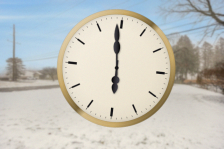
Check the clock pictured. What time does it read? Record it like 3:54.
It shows 5:59
